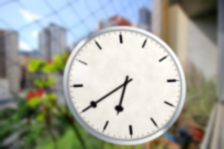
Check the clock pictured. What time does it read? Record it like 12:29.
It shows 6:40
